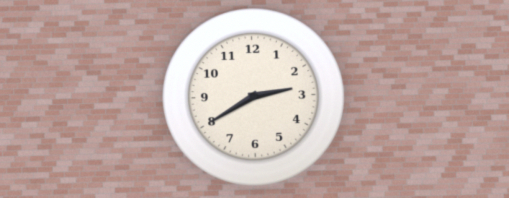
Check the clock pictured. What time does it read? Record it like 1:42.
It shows 2:40
